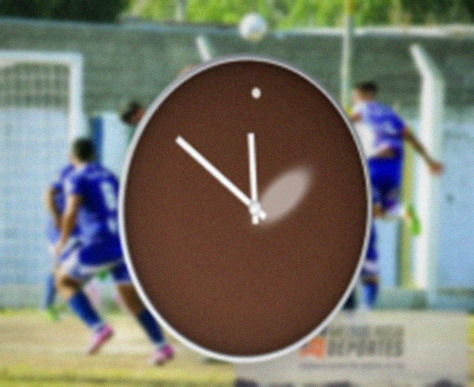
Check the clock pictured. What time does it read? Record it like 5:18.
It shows 11:51
